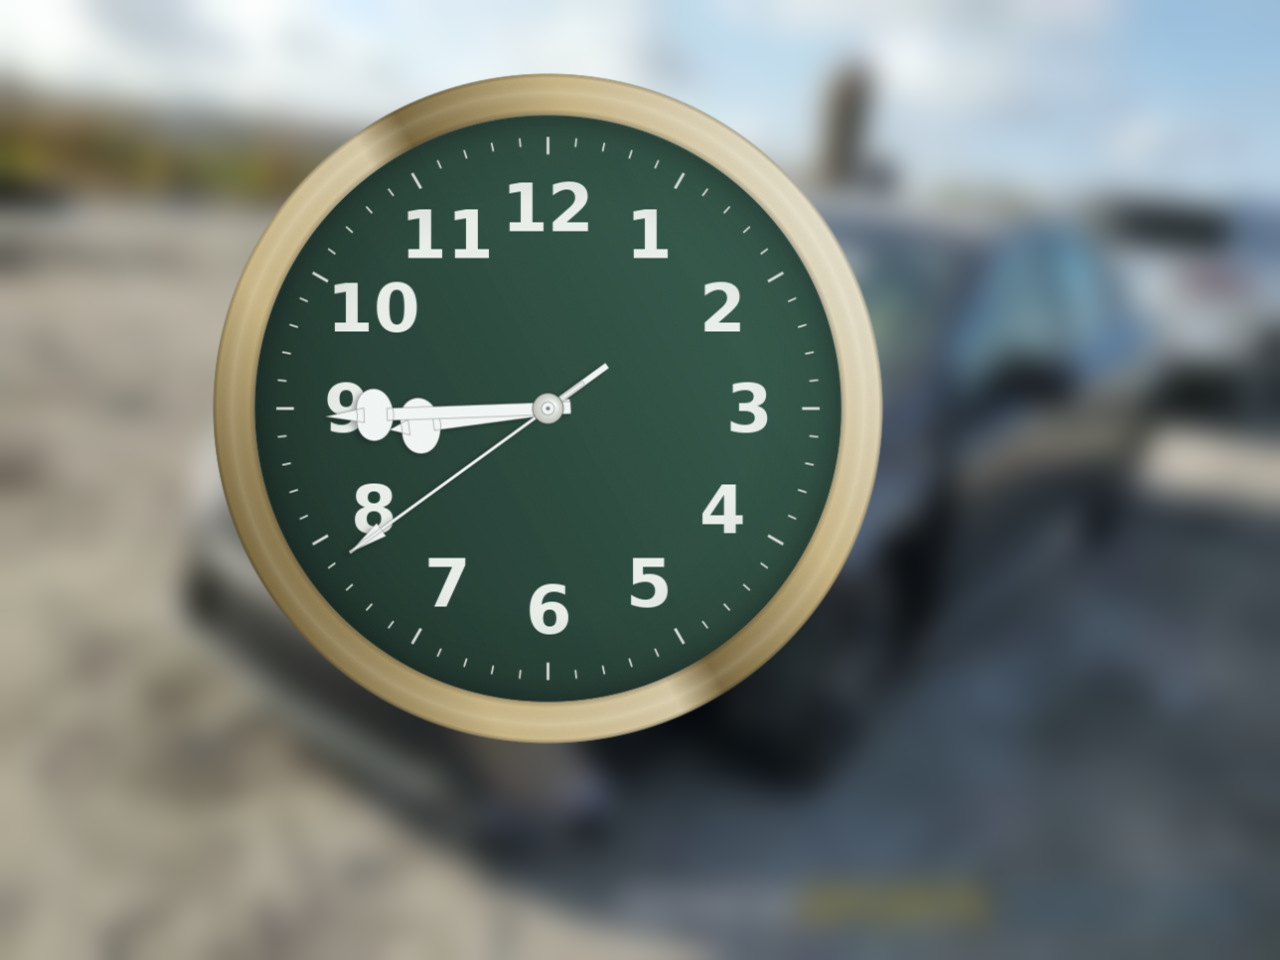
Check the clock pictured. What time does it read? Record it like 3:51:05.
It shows 8:44:39
